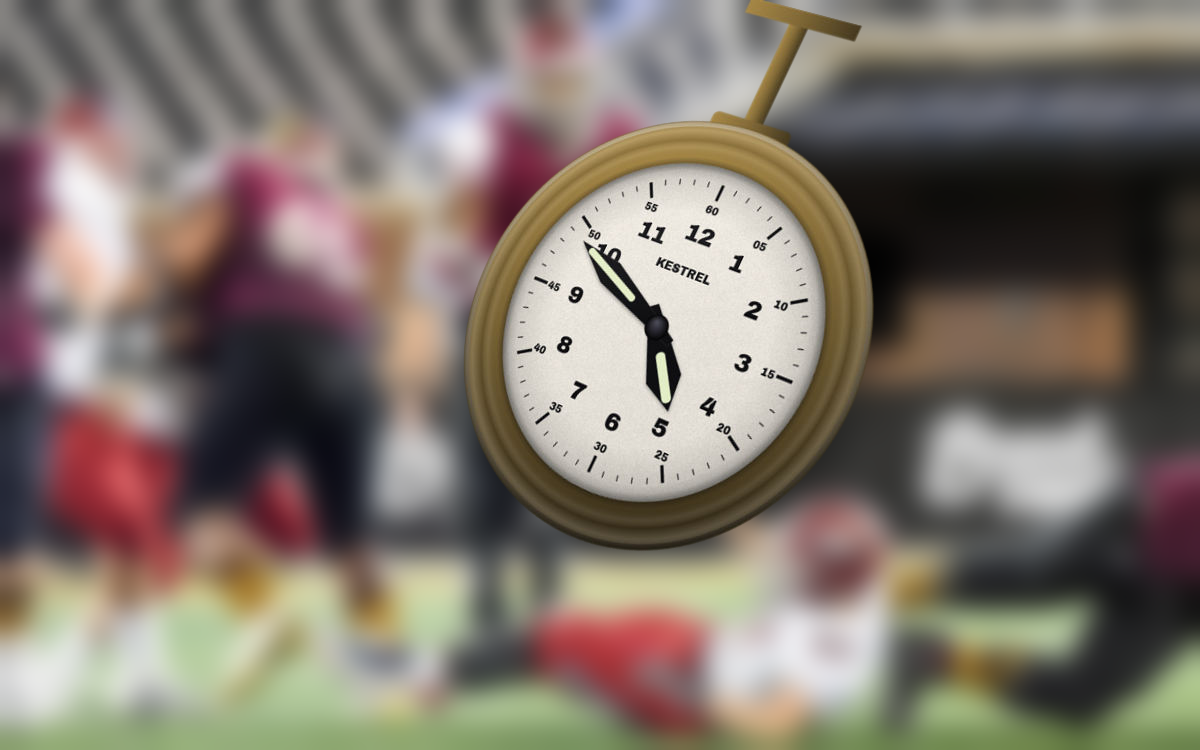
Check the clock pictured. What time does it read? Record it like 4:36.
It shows 4:49
